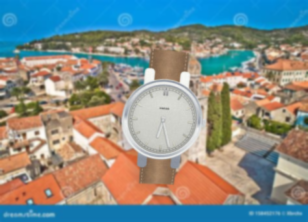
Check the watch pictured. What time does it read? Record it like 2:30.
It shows 6:27
